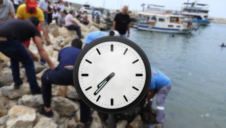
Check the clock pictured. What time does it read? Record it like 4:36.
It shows 7:37
